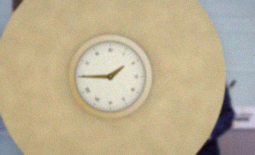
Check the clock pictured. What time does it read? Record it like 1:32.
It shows 1:45
